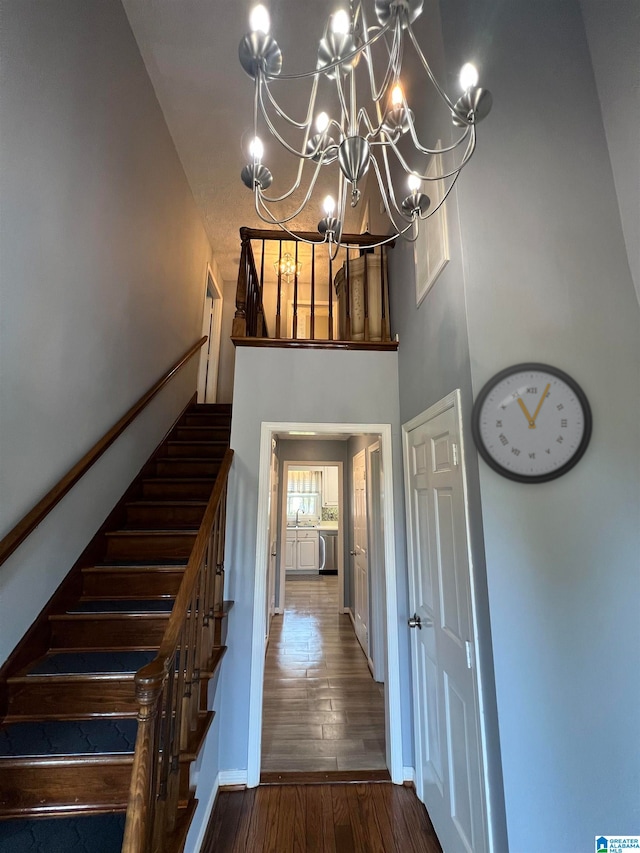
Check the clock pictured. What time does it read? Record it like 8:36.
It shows 11:04
